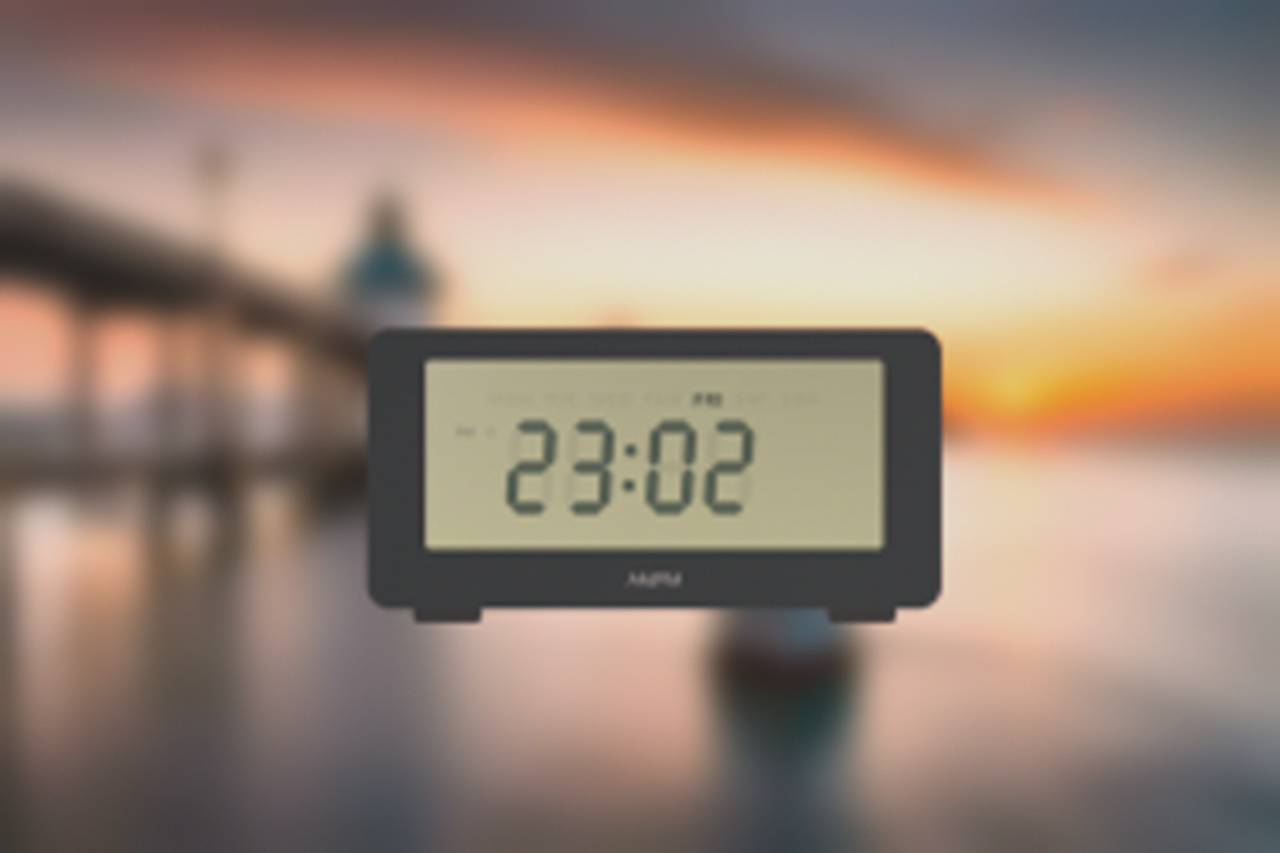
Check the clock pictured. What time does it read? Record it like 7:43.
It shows 23:02
